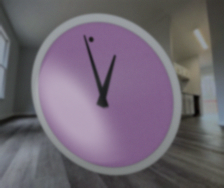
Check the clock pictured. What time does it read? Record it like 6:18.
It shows 12:59
